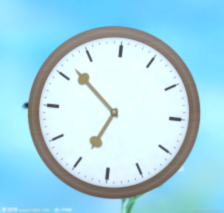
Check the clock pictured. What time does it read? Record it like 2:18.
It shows 6:52
